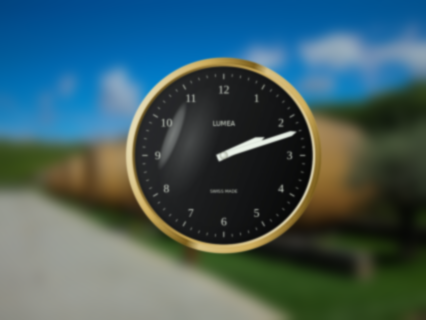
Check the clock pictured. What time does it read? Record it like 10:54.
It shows 2:12
